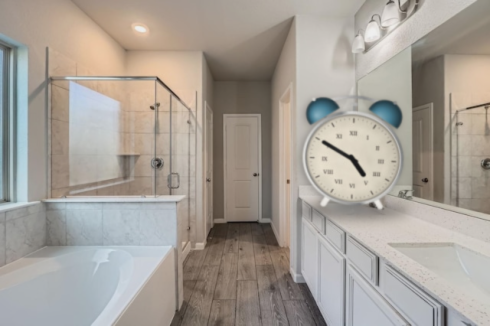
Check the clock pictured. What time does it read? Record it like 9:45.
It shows 4:50
